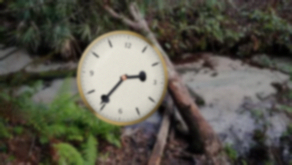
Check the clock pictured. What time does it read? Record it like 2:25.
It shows 2:36
